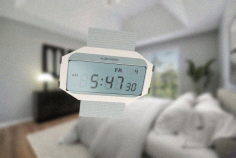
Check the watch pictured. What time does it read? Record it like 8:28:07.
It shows 5:47:30
